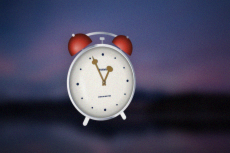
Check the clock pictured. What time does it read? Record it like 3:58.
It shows 12:56
